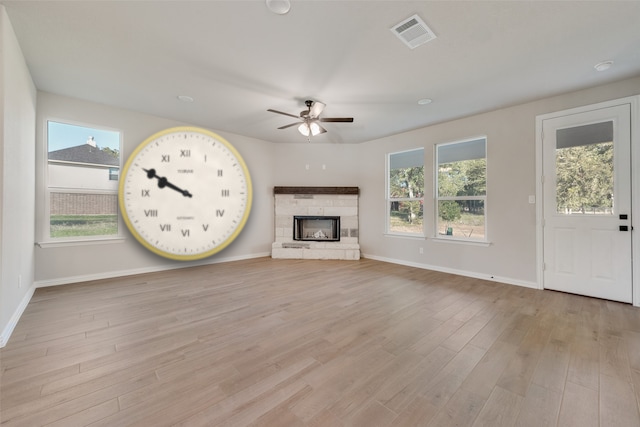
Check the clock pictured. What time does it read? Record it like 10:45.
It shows 9:50
